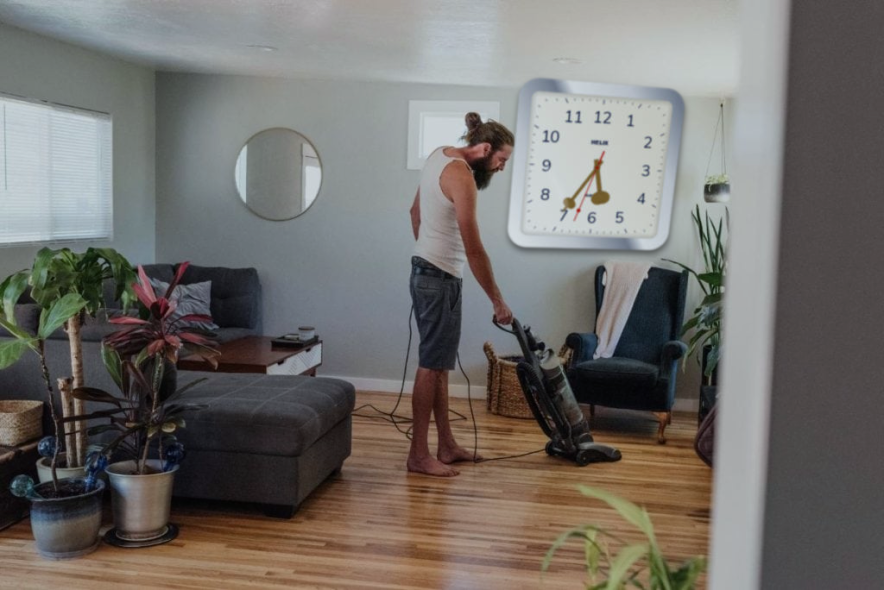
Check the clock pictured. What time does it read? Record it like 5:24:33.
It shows 5:35:33
